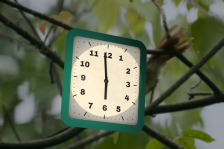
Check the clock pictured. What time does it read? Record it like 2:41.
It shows 5:59
